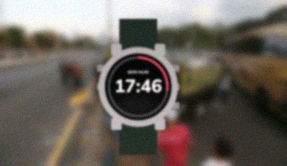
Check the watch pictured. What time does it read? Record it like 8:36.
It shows 17:46
